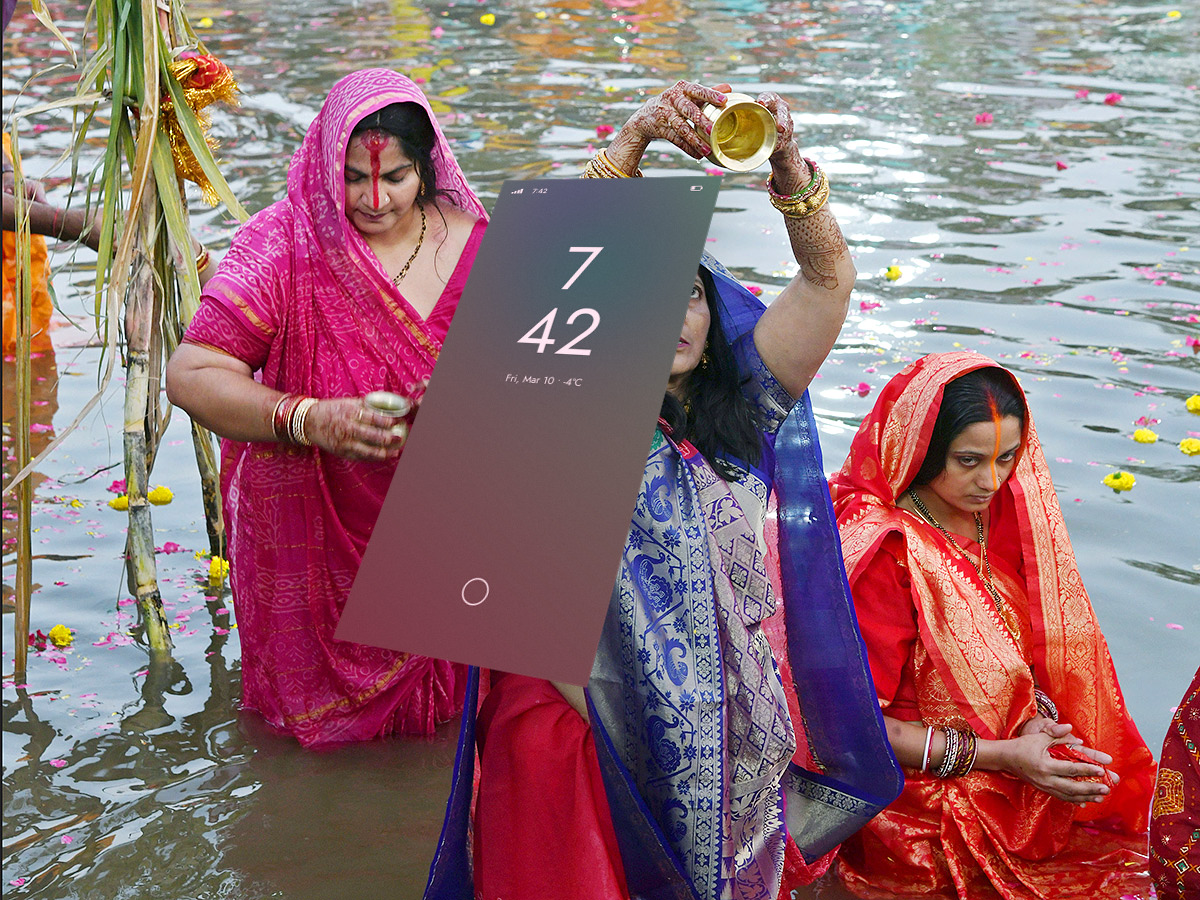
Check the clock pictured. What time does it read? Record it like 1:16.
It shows 7:42
